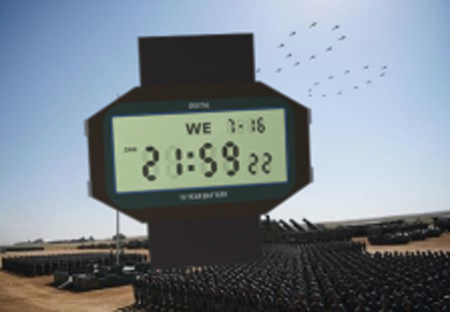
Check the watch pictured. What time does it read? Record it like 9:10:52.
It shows 21:59:22
